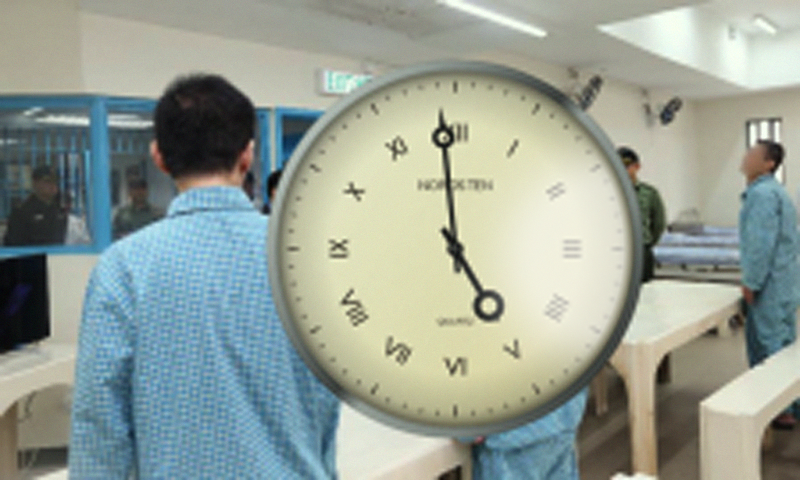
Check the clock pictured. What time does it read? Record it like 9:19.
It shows 4:59
